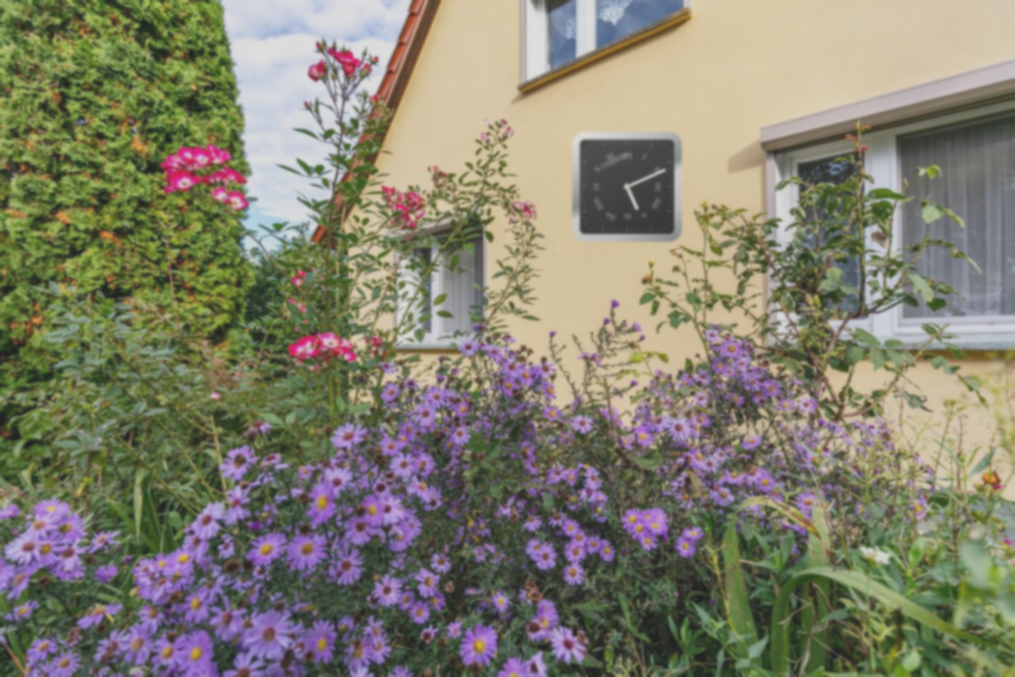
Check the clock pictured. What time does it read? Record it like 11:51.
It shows 5:11
